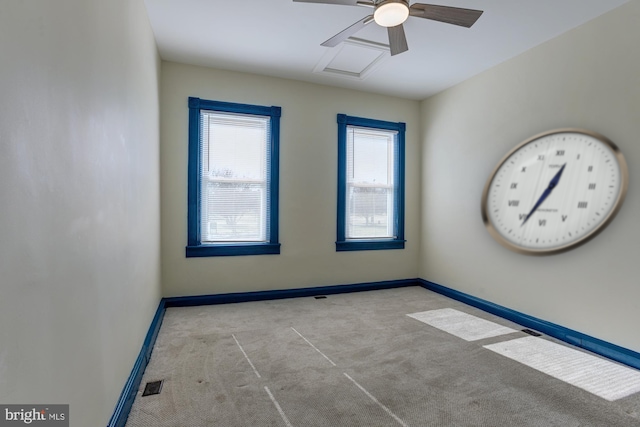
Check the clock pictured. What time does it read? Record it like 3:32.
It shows 12:34
